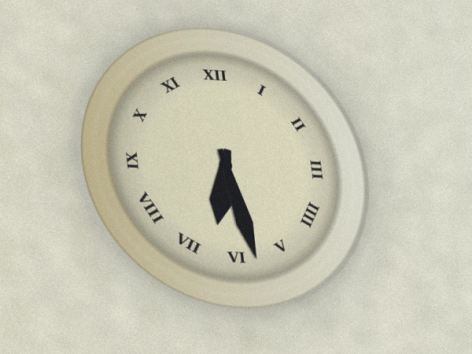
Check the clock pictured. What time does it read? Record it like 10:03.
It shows 6:28
